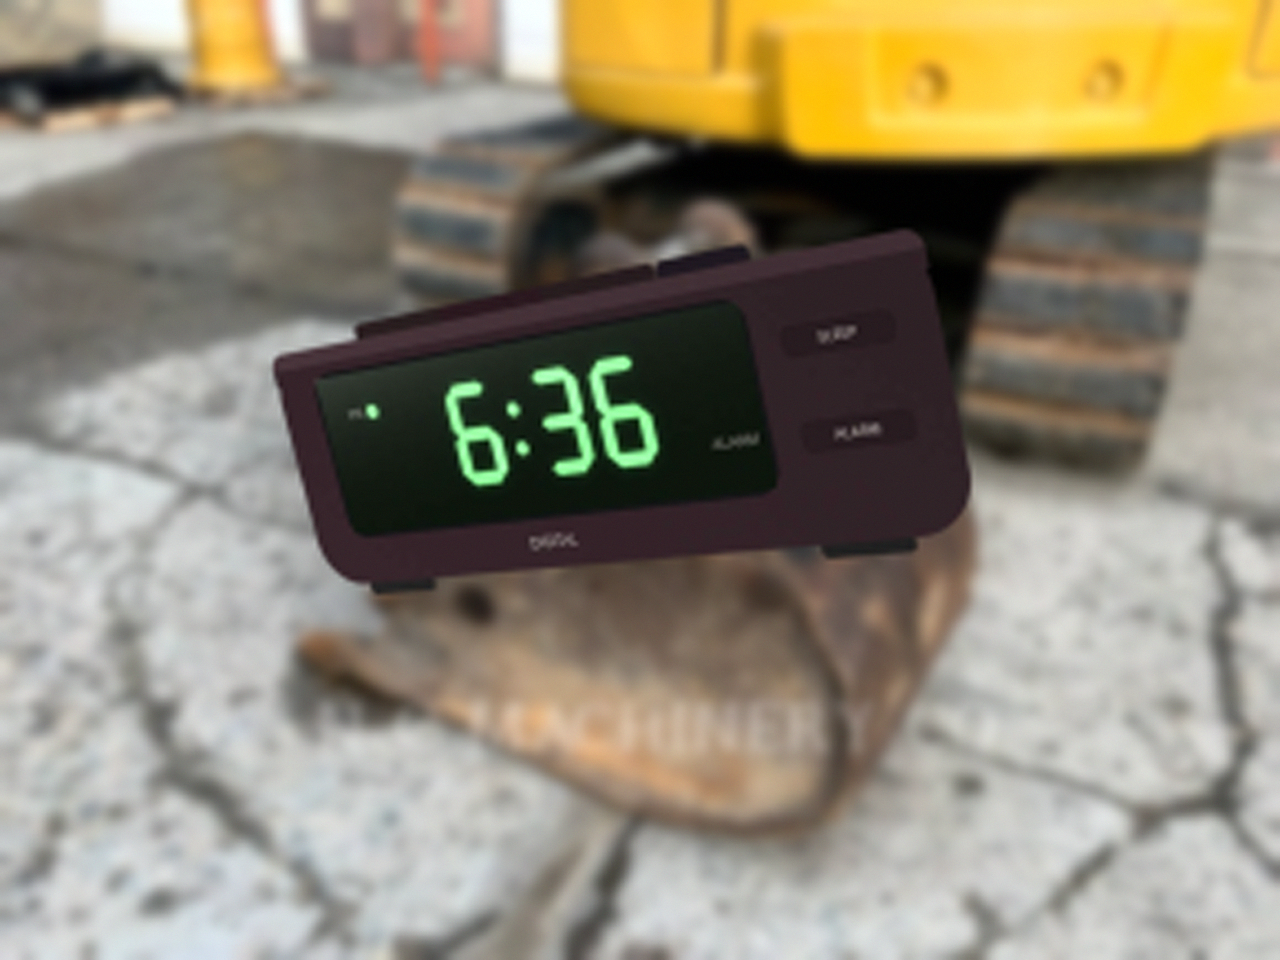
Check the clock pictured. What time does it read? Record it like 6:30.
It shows 6:36
